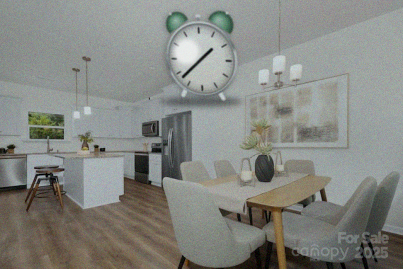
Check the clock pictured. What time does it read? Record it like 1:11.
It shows 1:38
